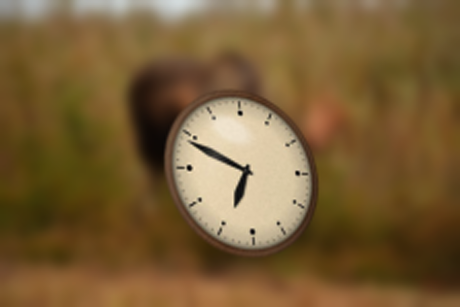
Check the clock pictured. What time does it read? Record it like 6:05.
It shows 6:49
